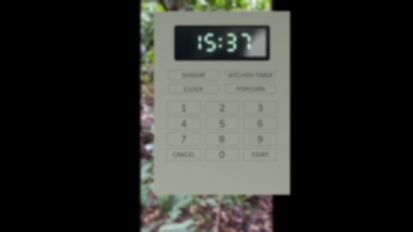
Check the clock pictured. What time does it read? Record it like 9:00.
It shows 15:37
